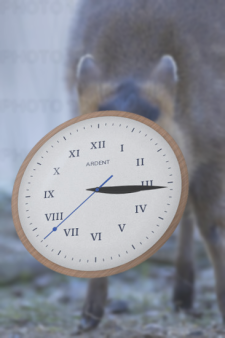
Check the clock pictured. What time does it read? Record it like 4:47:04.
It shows 3:15:38
